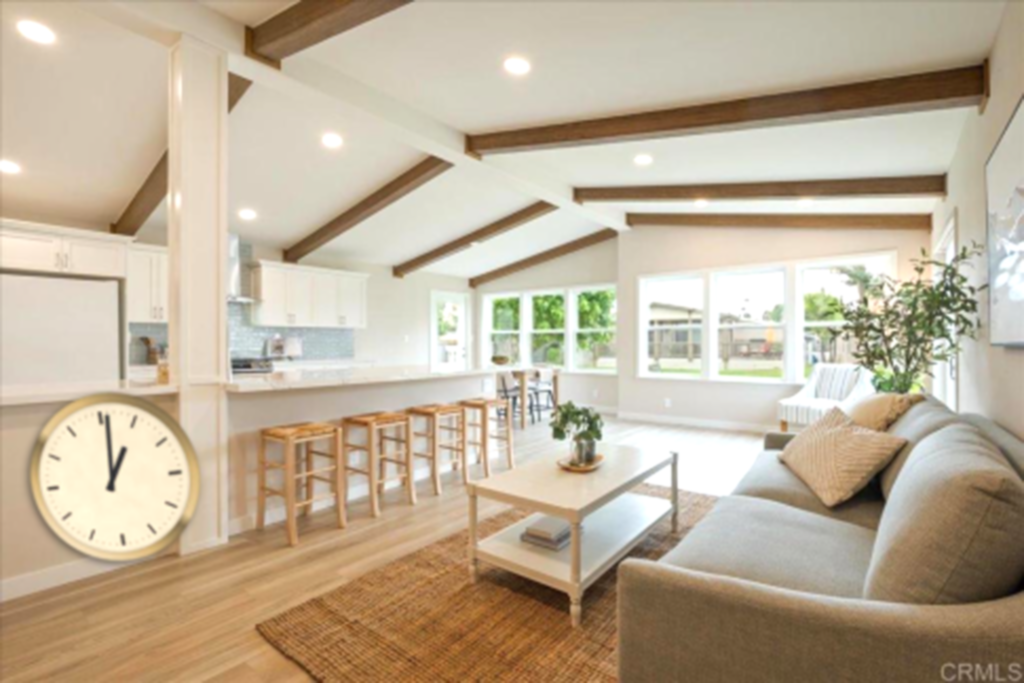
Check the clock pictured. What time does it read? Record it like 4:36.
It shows 1:01
